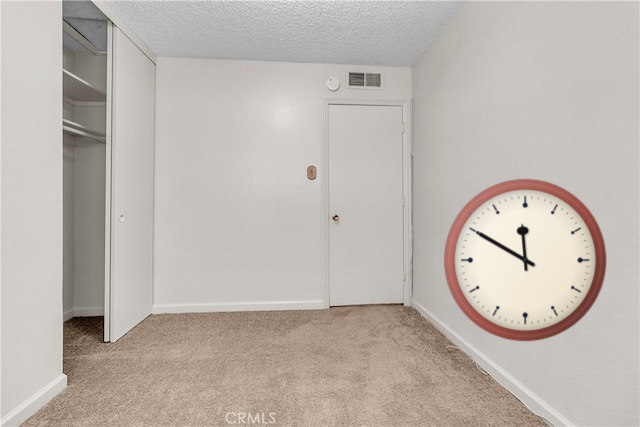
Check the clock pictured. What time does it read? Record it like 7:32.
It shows 11:50
